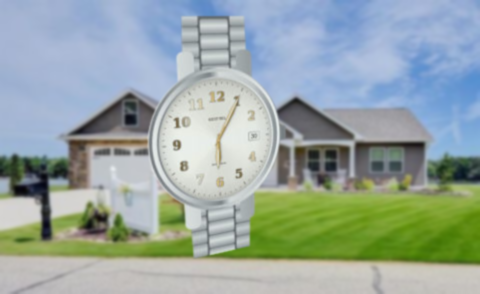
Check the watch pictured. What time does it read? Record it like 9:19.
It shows 6:05
